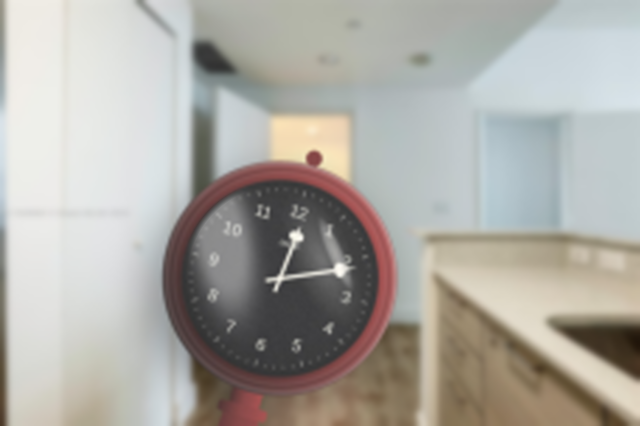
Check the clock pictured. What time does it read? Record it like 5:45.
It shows 12:11
